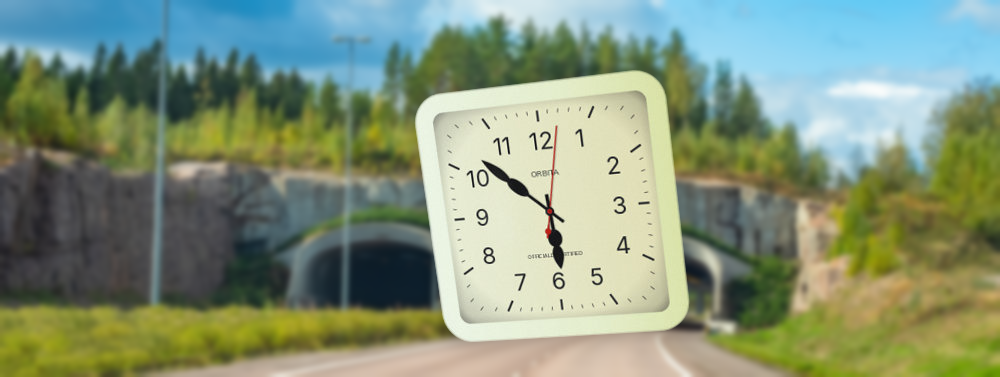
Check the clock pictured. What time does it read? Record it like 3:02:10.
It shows 5:52:02
